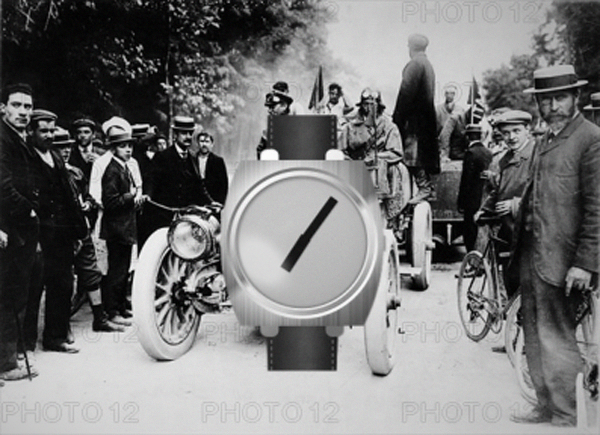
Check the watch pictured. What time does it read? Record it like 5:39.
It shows 7:06
